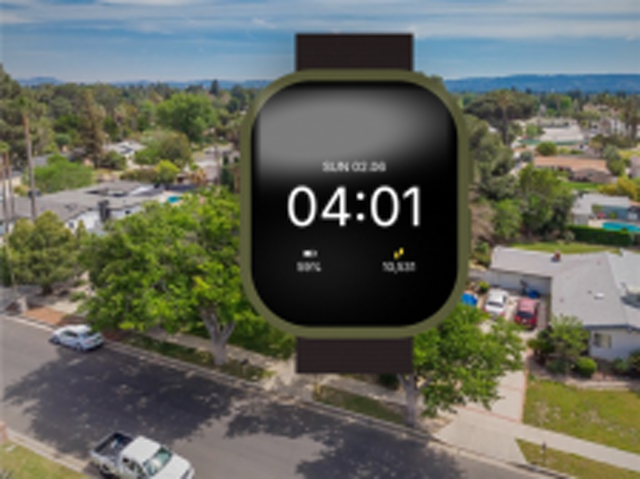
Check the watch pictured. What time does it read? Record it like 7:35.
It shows 4:01
